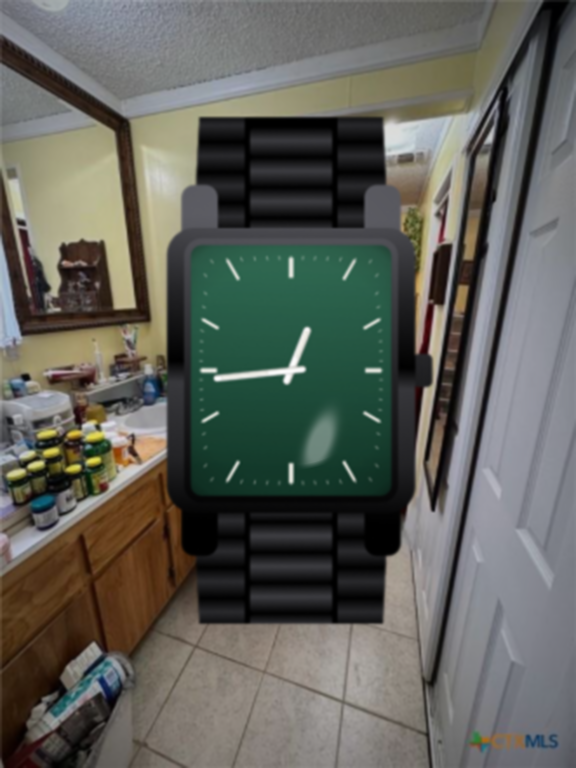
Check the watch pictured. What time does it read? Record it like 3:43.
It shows 12:44
